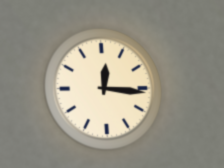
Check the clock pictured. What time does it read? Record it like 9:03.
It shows 12:16
